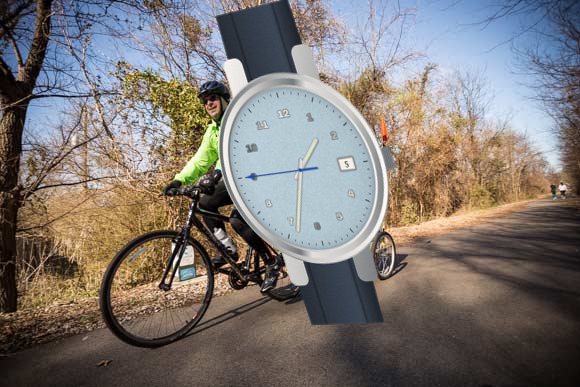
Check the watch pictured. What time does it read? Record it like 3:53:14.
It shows 1:33:45
